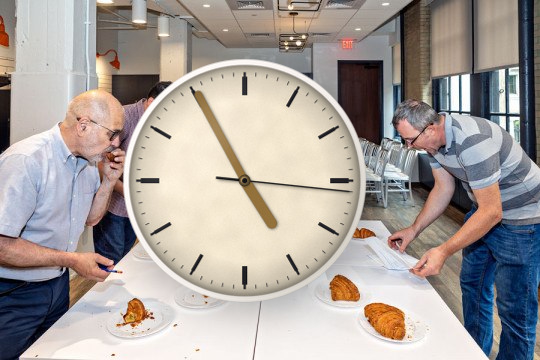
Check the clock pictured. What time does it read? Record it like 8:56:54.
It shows 4:55:16
